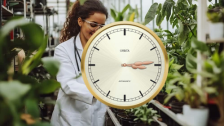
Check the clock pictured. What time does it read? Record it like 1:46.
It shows 3:14
